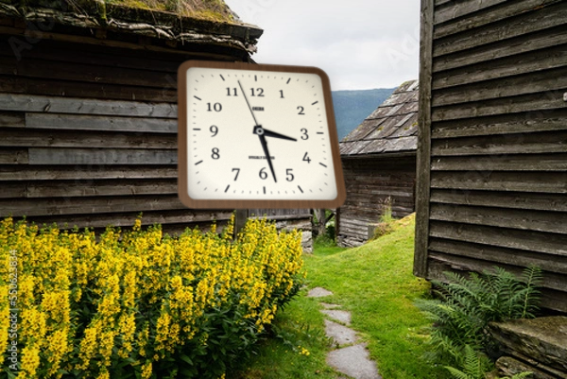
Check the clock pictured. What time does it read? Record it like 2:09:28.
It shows 3:27:57
